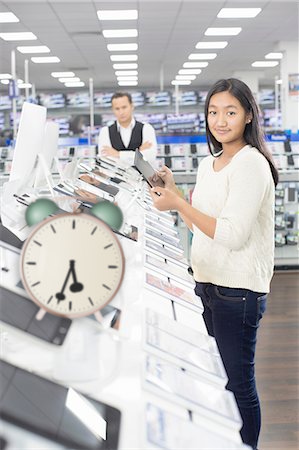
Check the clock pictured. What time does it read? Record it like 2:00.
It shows 5:33
